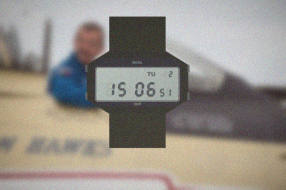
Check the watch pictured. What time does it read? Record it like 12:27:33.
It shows 15:06:51
